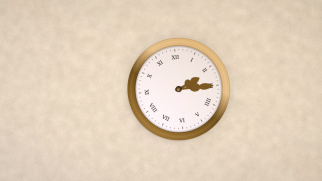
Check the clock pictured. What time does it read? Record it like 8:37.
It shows 2:15
